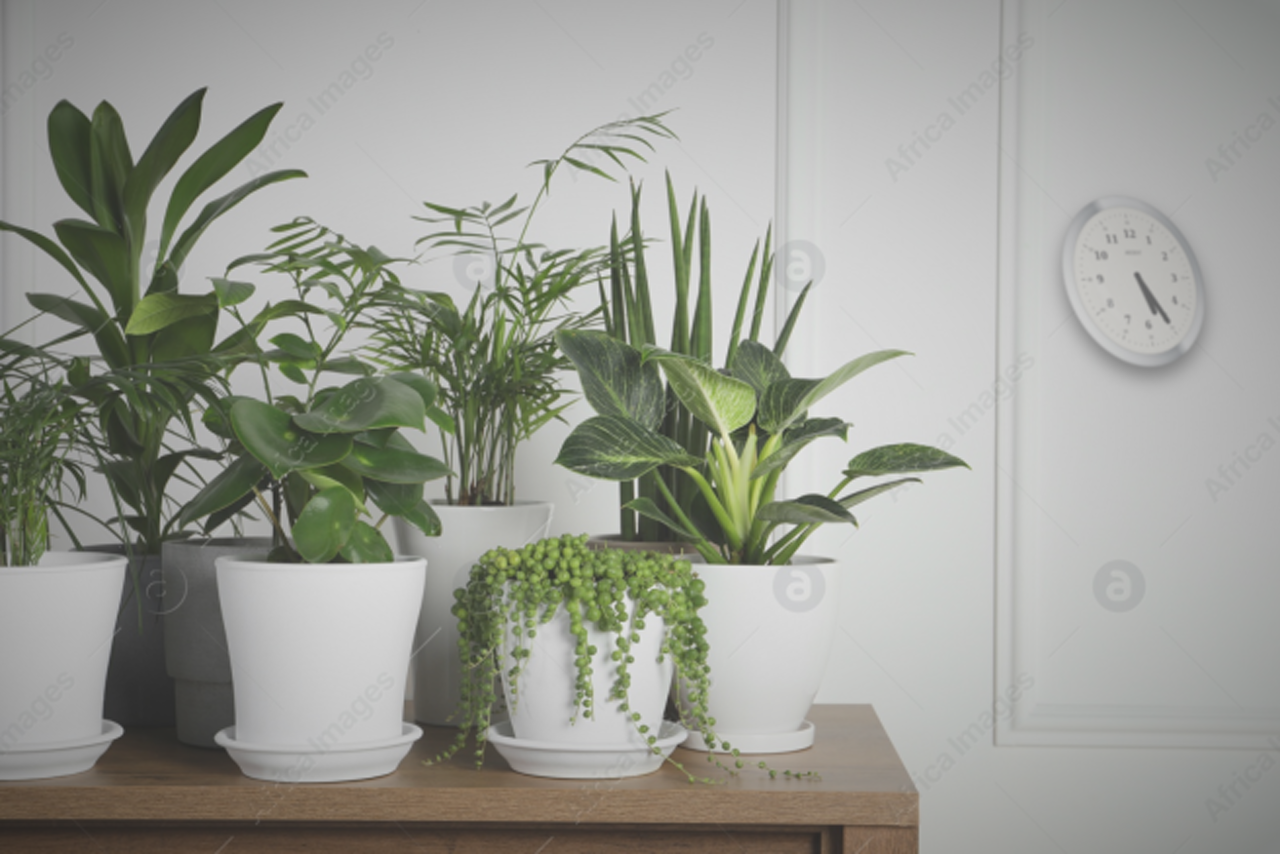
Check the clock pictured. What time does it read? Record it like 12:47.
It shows 5:25
